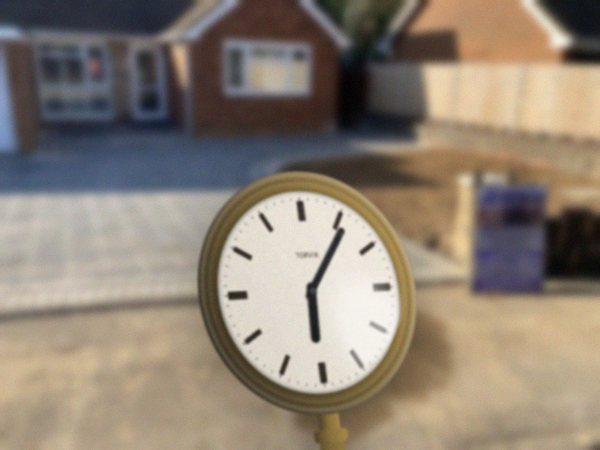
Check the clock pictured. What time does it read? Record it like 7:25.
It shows 6:06
